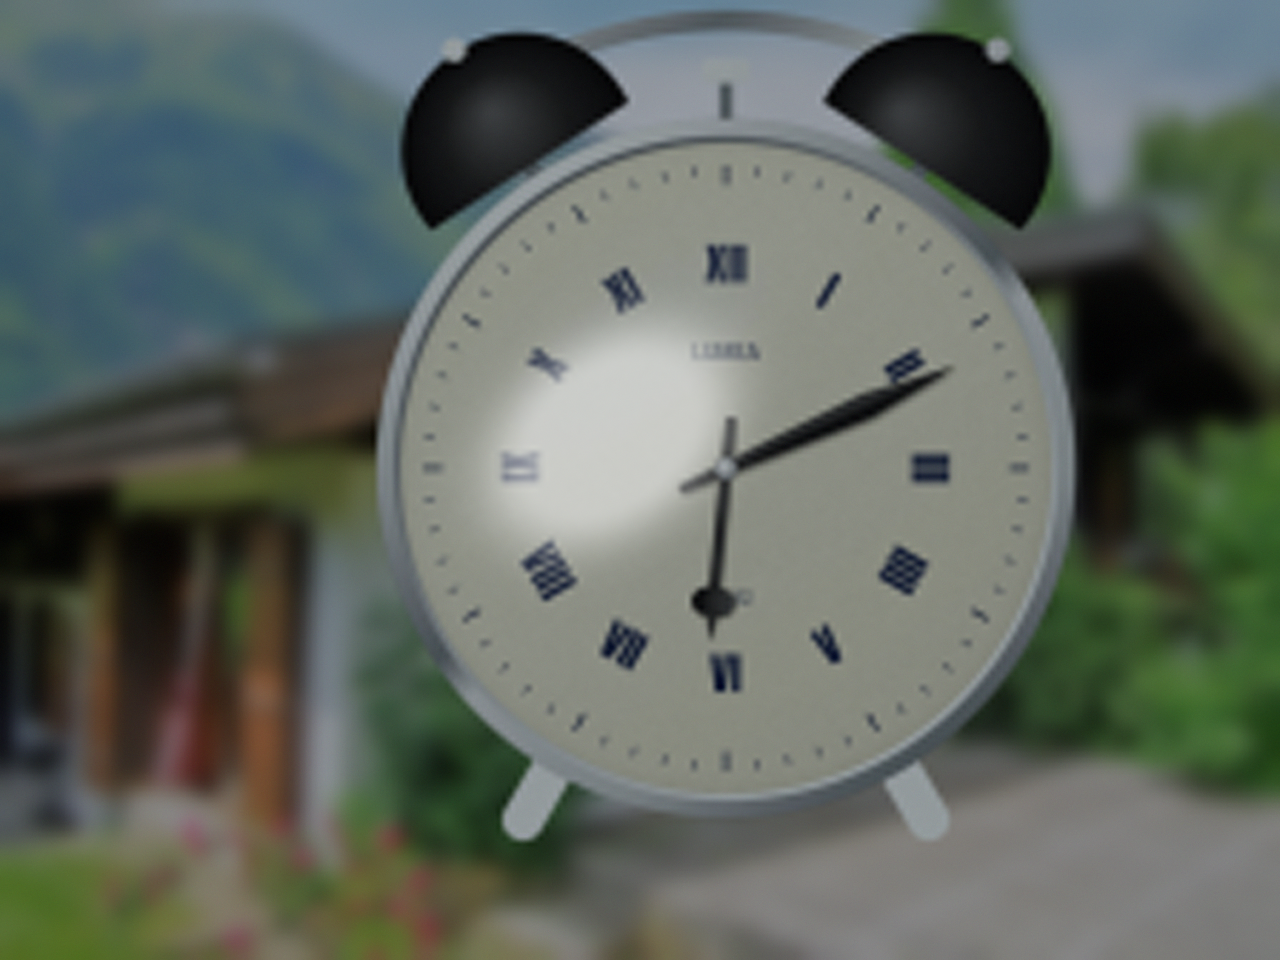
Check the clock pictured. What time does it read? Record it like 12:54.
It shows 6:11
